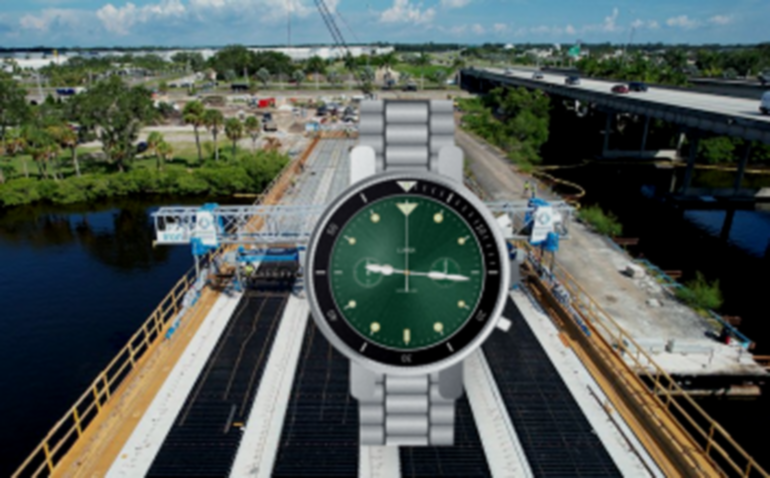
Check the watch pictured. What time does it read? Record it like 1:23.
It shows 9:16
